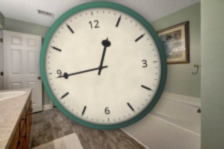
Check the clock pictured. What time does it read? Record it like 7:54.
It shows 12:44
